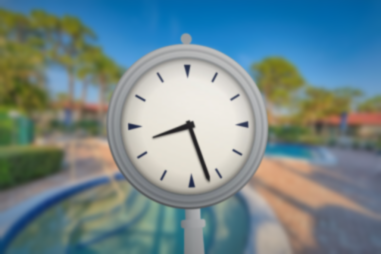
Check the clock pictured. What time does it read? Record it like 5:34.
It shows 8:27
